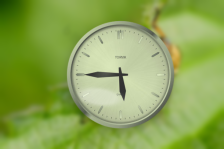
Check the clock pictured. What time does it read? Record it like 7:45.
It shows 5:45
